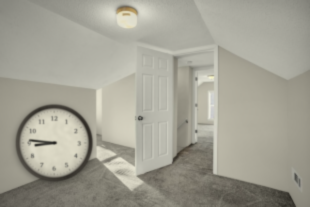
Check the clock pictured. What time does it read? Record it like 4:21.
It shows 8:46
